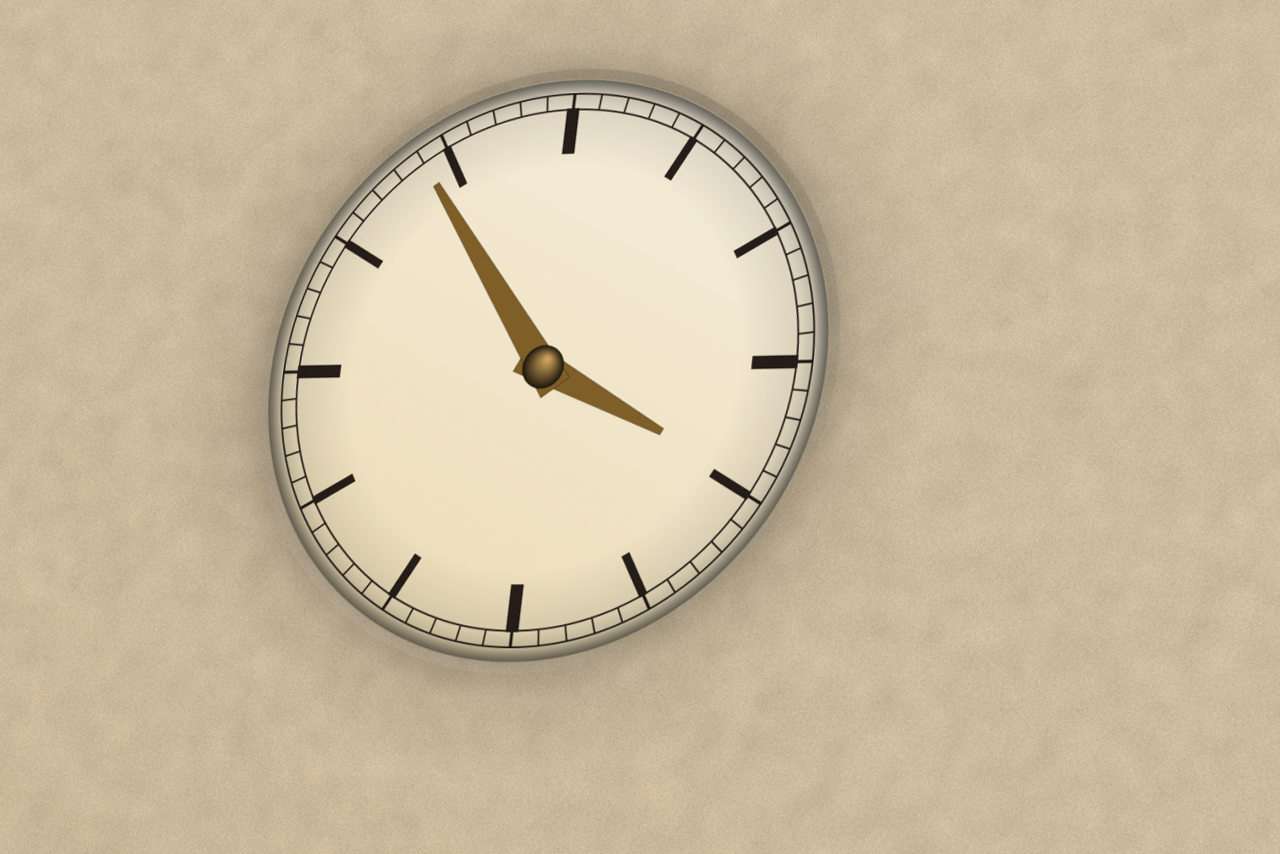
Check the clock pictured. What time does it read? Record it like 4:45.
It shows 3:54
